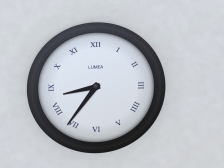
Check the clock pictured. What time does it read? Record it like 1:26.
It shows 8:36
